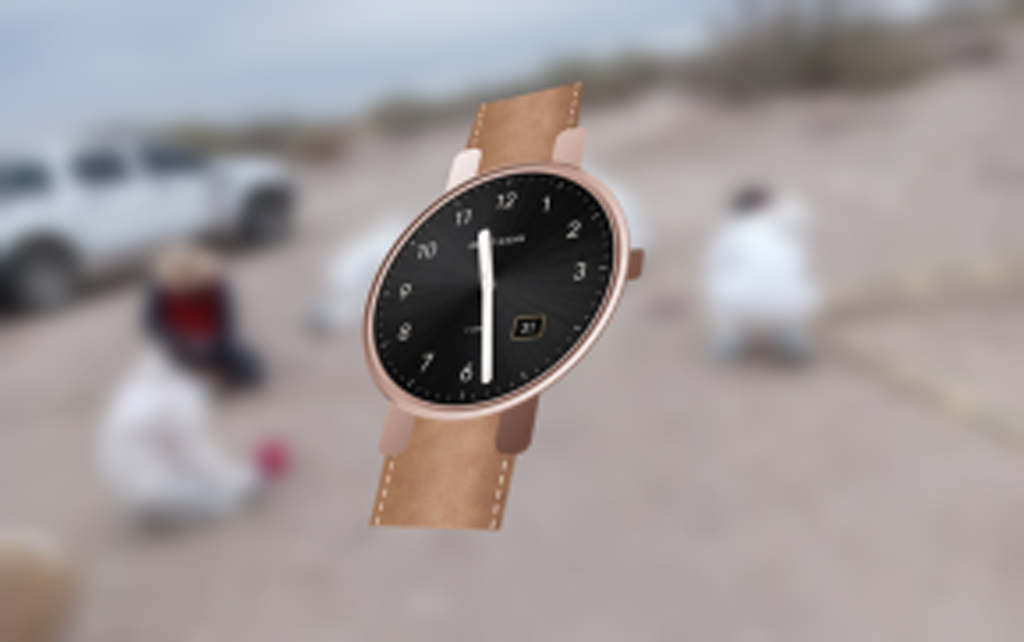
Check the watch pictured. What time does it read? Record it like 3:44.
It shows 11:28
